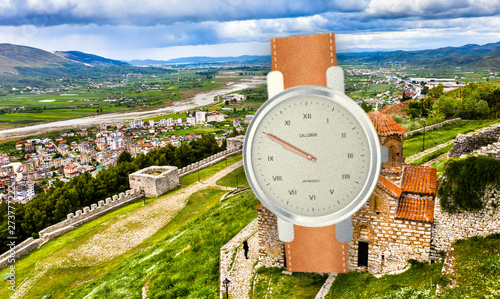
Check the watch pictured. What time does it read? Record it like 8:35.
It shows 9:50
